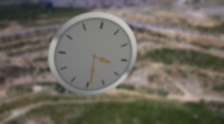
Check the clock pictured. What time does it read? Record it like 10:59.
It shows 3:29
